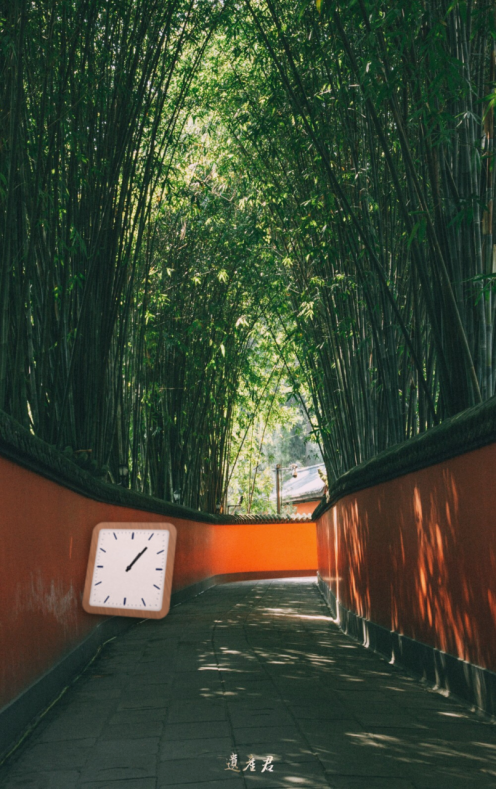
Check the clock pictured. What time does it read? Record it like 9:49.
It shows 1:06
